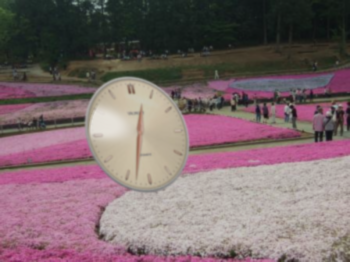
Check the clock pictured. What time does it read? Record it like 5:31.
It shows 12:33
